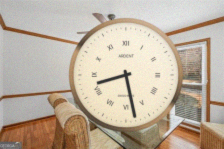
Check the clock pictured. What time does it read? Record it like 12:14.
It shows 8:28
